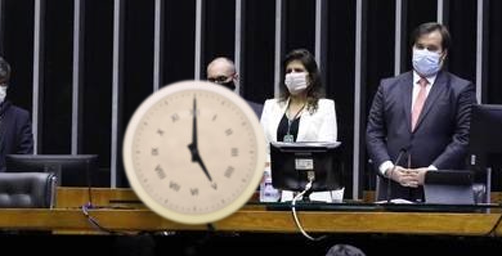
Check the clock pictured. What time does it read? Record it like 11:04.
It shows 5:00
